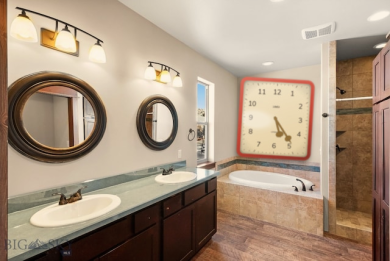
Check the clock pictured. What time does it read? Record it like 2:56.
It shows 5:24
